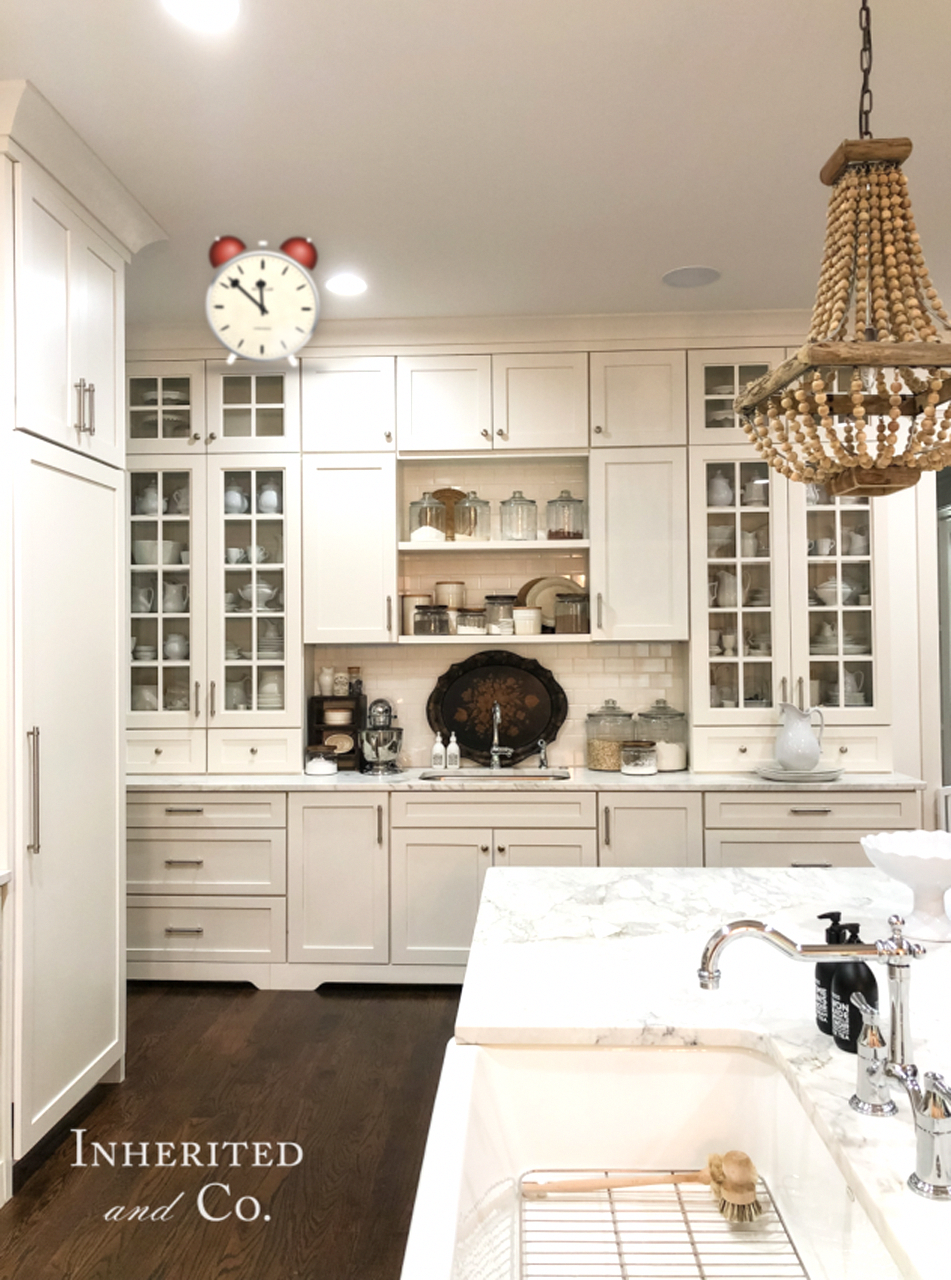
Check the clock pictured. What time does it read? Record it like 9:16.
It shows 11:52
